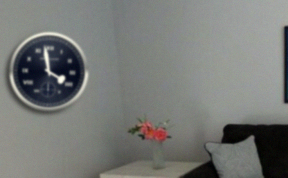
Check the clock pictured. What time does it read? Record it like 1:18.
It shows 3:58
